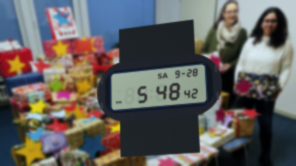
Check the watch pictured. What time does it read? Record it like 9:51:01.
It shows 5:48:42
